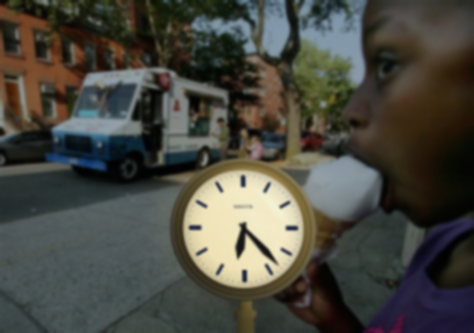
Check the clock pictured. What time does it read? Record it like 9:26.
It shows 6:23
